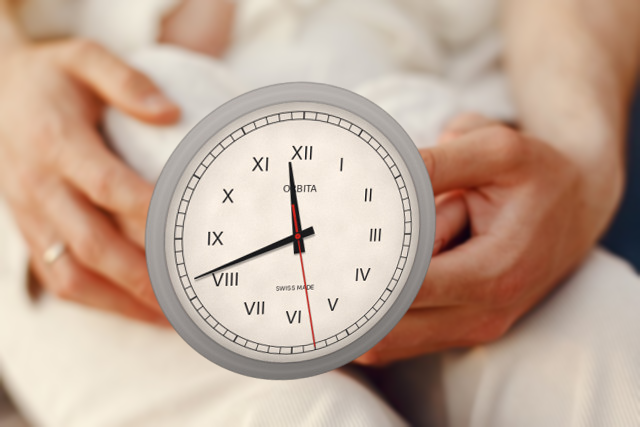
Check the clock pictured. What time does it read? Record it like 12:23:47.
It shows 11:41:28
